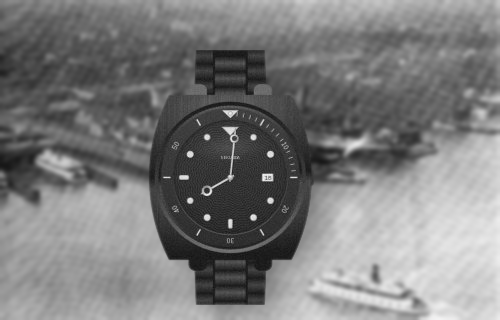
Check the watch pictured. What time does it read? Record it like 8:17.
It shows 8:01
